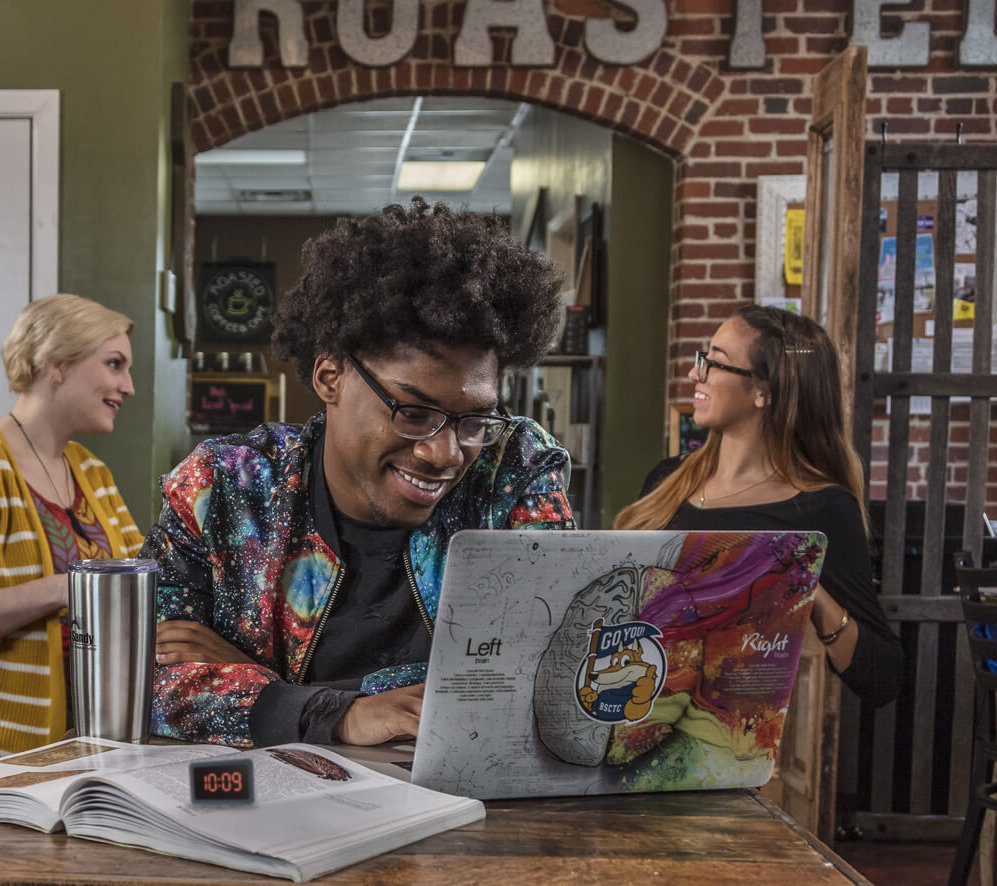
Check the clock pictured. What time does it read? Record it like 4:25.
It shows 10:09
